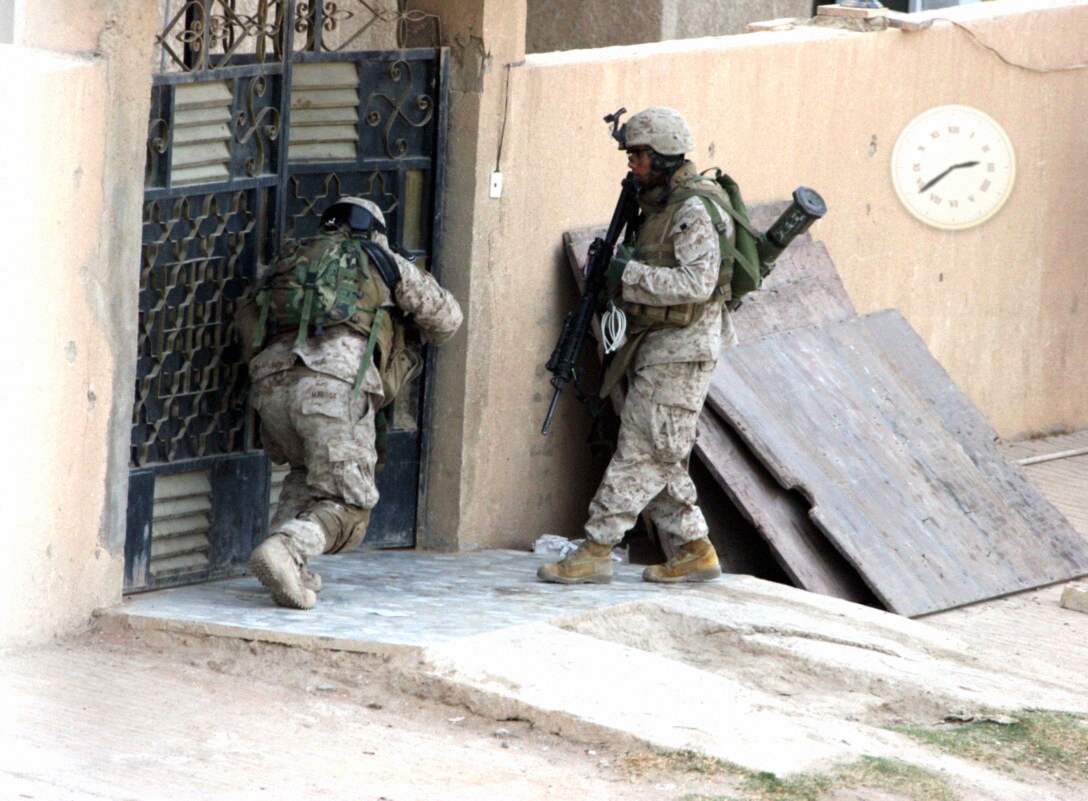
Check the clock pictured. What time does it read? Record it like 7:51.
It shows 2:39
